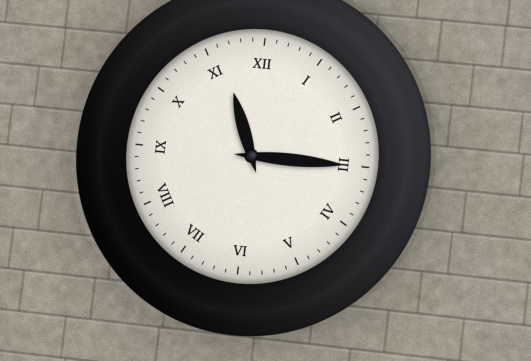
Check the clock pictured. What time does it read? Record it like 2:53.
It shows 11:15
